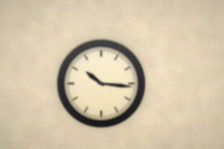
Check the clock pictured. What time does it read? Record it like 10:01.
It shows 10:16
